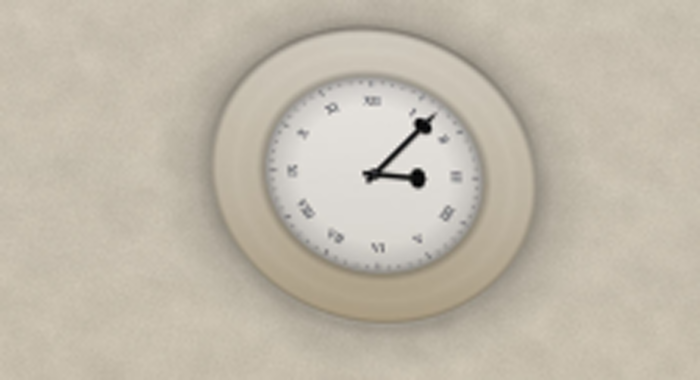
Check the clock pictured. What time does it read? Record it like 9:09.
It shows 3:07
